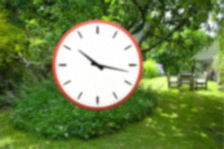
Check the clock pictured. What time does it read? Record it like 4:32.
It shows 10:17
